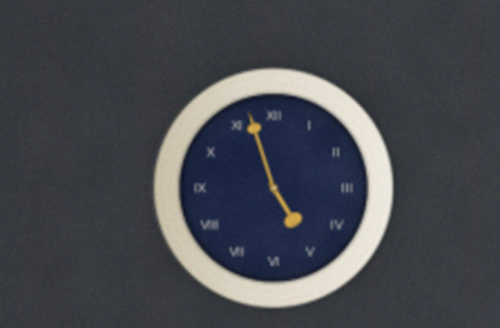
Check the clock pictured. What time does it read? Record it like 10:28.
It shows 4:57
